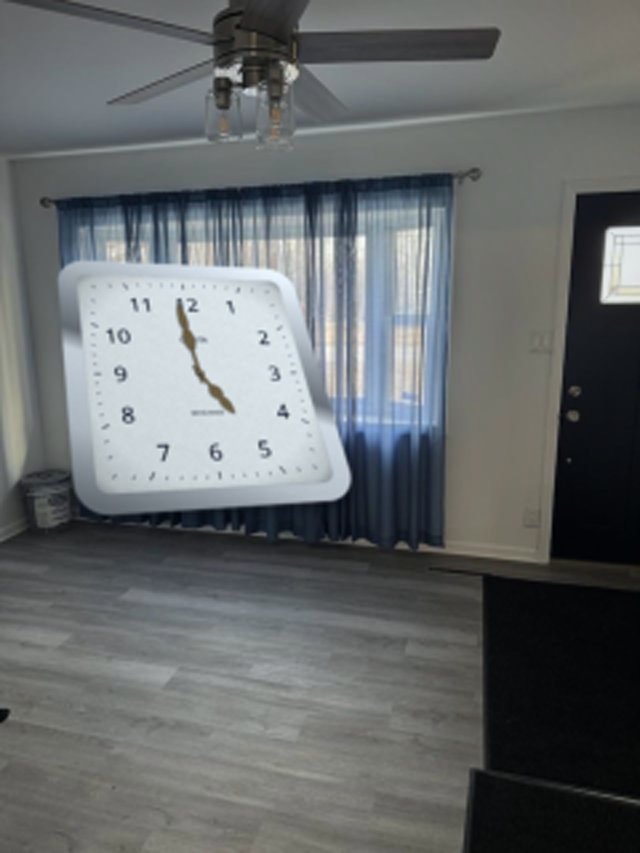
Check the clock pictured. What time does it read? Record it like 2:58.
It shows 4:59
